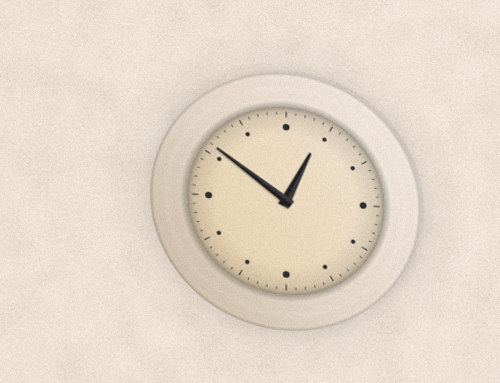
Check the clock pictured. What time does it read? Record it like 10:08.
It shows 12:51
